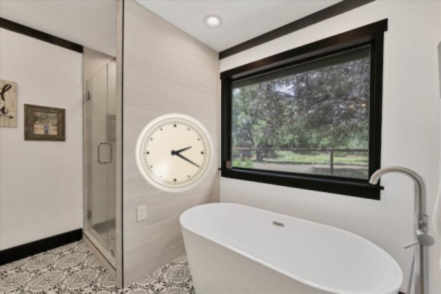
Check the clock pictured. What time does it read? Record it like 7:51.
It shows 2:20
